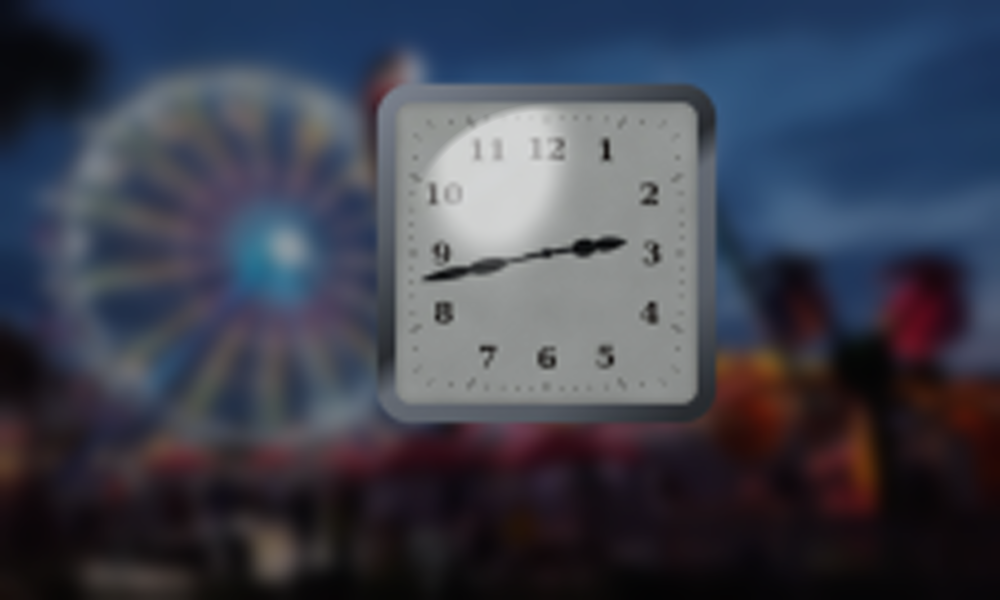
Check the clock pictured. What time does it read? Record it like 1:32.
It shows 2:43
